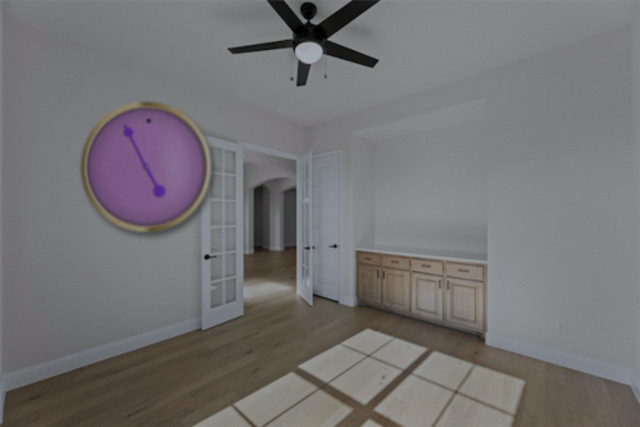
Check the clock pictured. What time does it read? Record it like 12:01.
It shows 4:55
